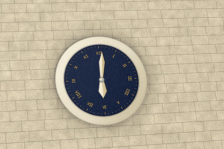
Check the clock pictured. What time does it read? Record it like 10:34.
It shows 6:01
